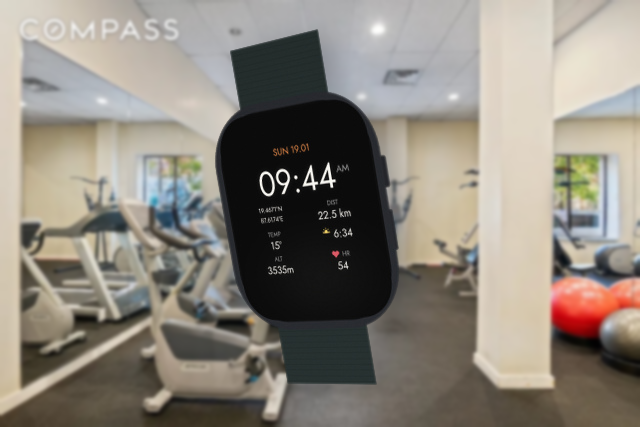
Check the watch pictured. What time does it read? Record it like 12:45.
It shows 9:44
